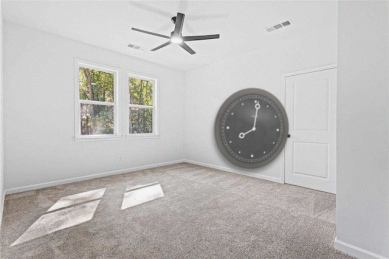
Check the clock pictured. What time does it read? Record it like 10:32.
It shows 8:01
